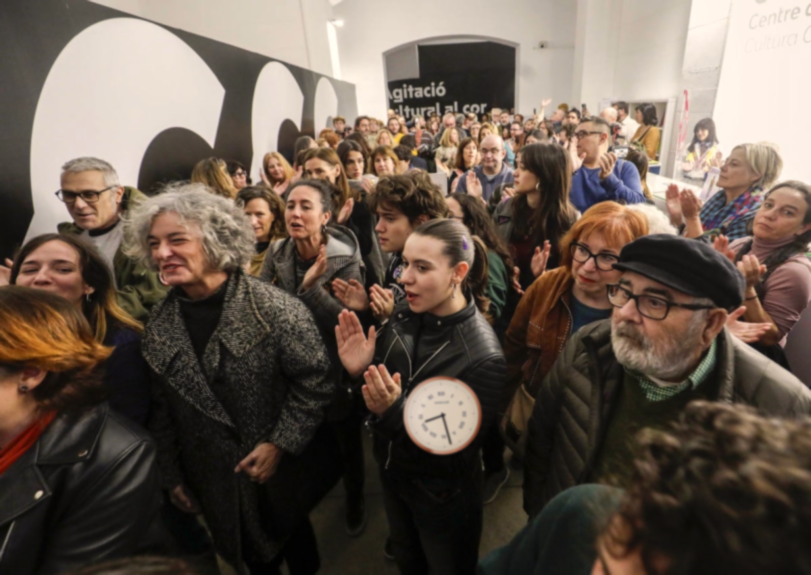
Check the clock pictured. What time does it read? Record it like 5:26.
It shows 8:28
